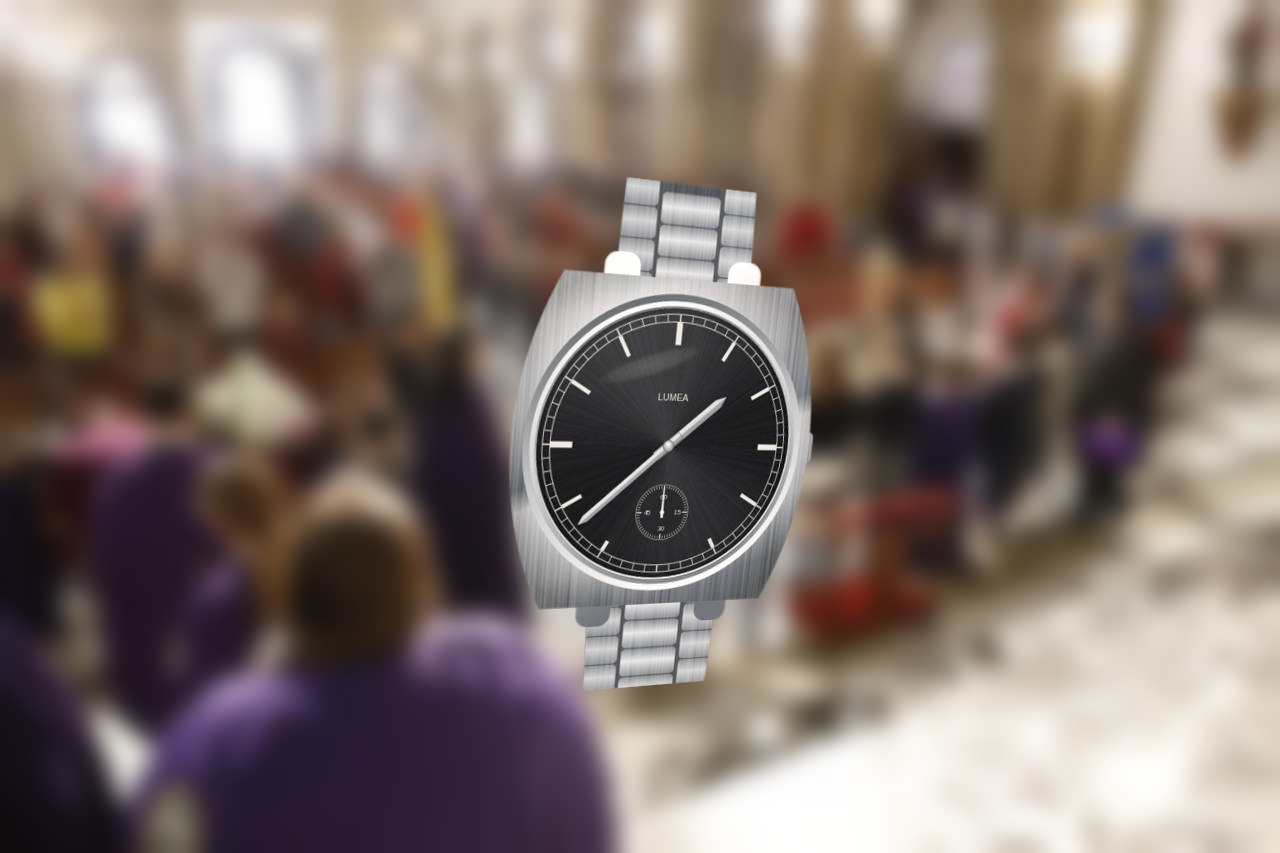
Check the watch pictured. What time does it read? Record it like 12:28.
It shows 1:38
